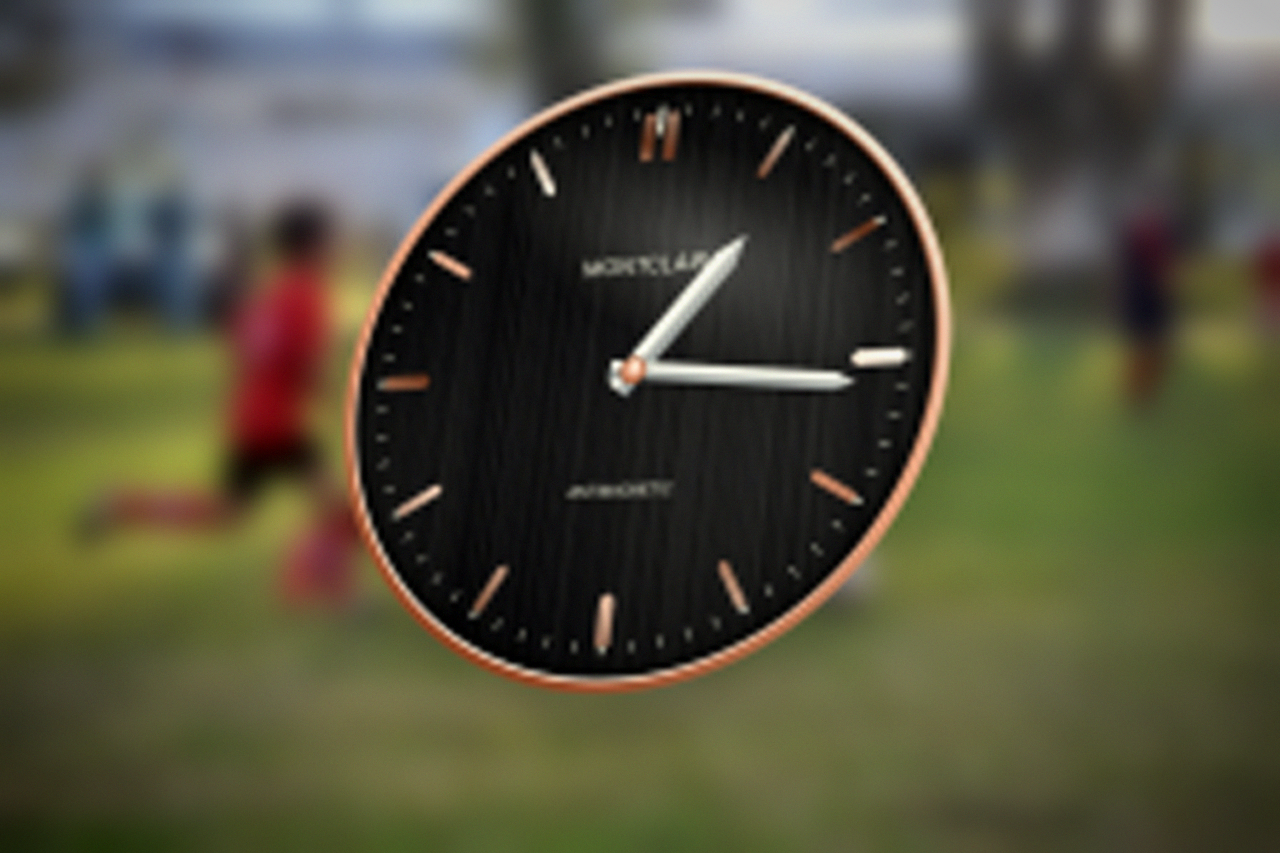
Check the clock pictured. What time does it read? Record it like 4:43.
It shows 1:16
